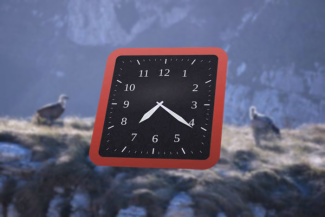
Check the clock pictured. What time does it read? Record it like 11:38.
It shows 7:21
